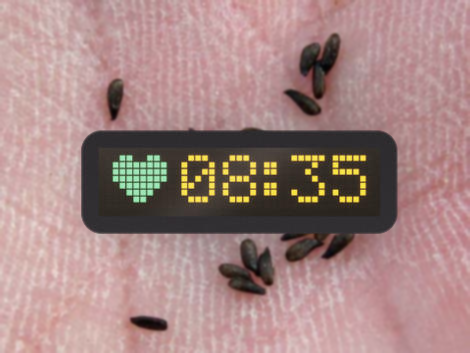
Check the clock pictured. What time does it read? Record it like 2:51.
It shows 8:35
